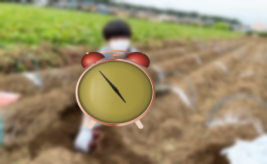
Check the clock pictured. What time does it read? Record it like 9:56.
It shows 4:54
